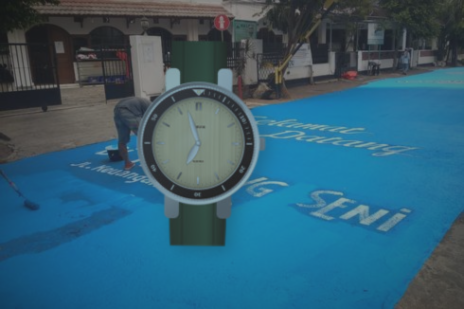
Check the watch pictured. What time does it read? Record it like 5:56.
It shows 6:57
